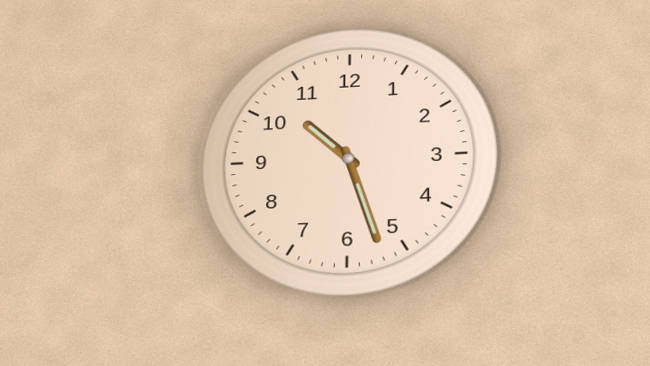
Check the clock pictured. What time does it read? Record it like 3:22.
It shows 10:27
